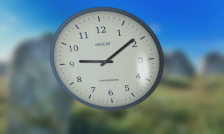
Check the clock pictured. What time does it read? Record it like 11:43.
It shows 9:09
